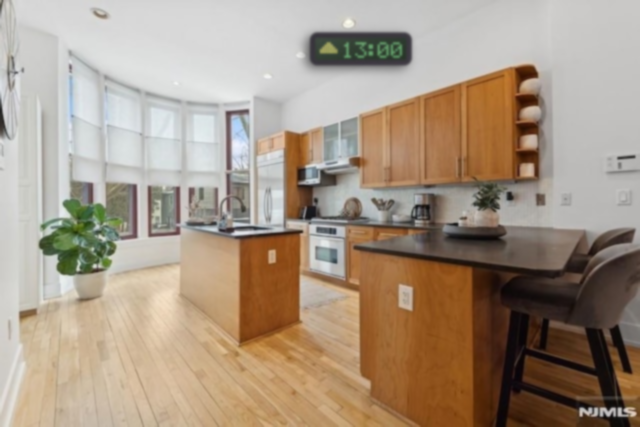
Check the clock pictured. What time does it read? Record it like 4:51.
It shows 13:00
